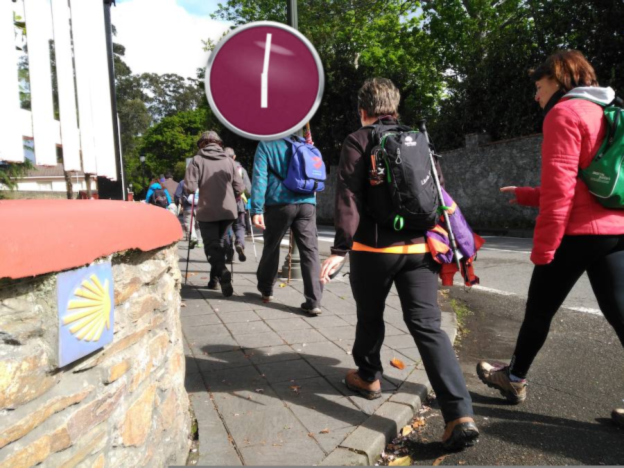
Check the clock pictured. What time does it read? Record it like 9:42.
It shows 6:01
